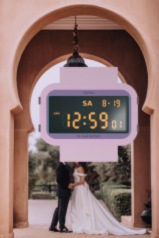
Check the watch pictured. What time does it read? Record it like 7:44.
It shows 12:59
